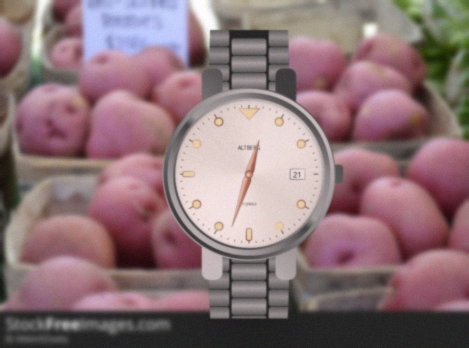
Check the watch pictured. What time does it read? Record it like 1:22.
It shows 12:33
